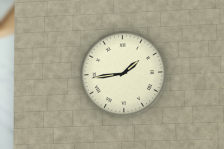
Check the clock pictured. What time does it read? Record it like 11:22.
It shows 1:44
